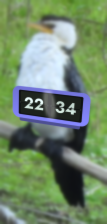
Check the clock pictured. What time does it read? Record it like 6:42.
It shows 22:34
